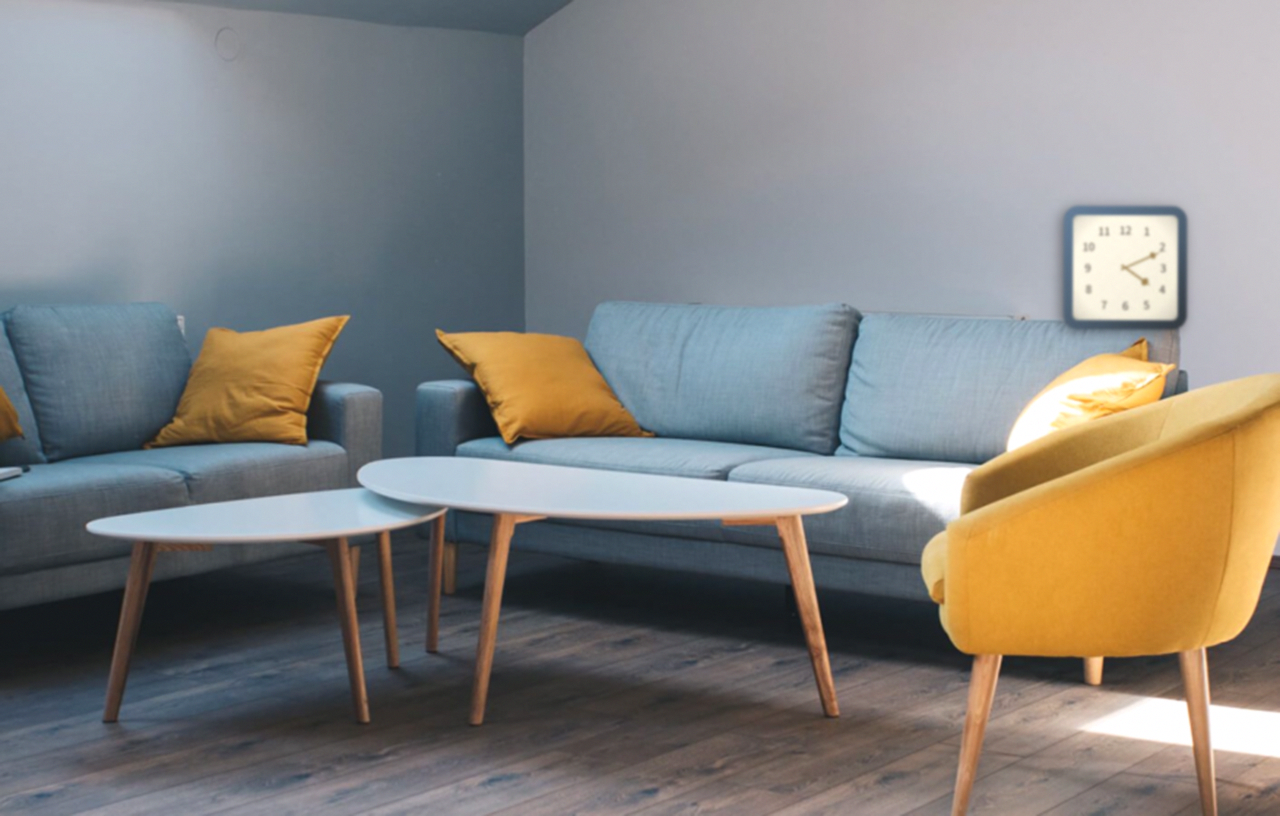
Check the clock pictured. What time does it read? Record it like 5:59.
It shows 4:11
